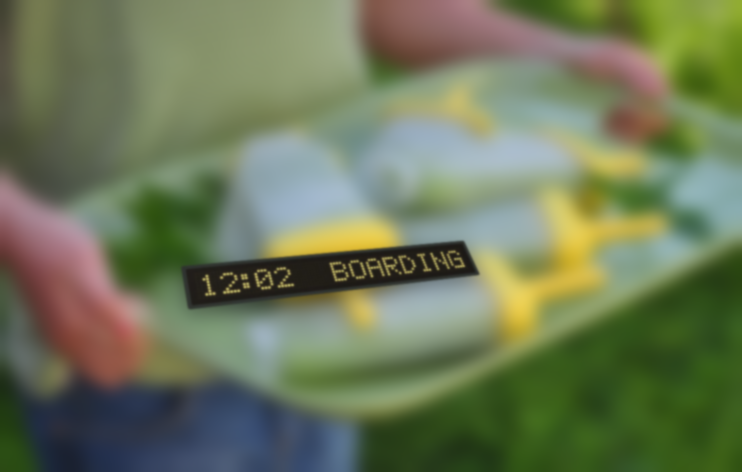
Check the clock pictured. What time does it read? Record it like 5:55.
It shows 12:02
